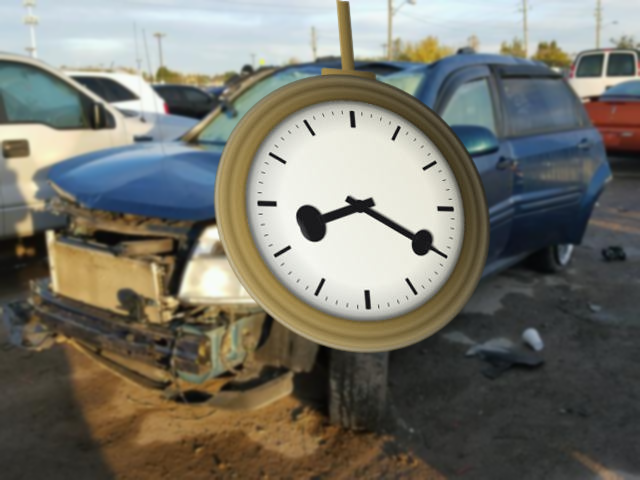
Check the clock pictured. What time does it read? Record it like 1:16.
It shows 8:20
